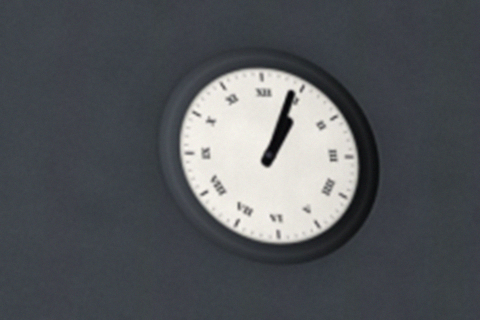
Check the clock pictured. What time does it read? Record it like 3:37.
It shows 1:04
